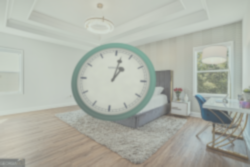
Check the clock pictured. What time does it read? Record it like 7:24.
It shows 1:02
